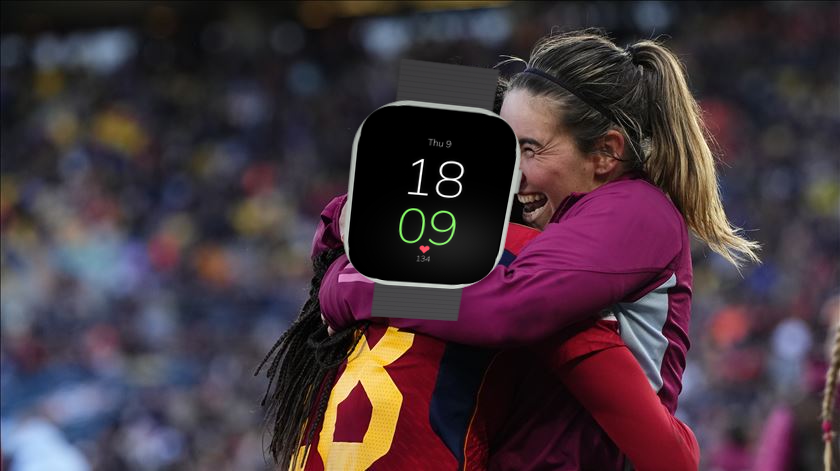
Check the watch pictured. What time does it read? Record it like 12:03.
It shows 18:09
